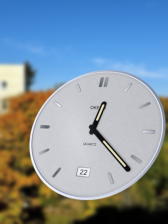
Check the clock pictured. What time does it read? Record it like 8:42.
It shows 12:22
